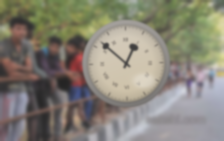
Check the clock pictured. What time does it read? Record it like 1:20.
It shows 12:52
